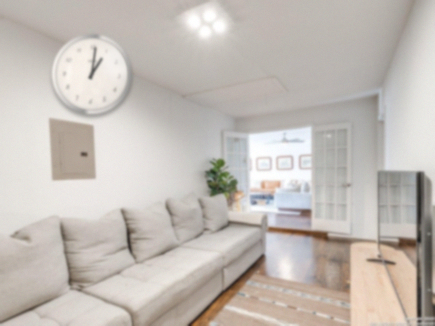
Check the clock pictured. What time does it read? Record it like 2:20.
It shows 1:01
